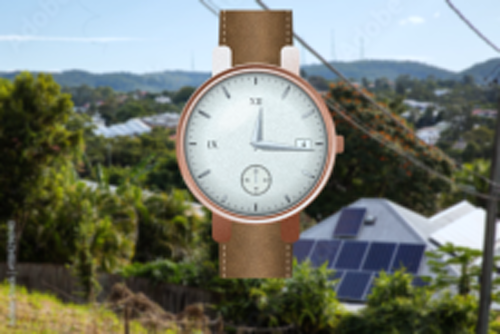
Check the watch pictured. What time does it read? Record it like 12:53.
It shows 12:16
